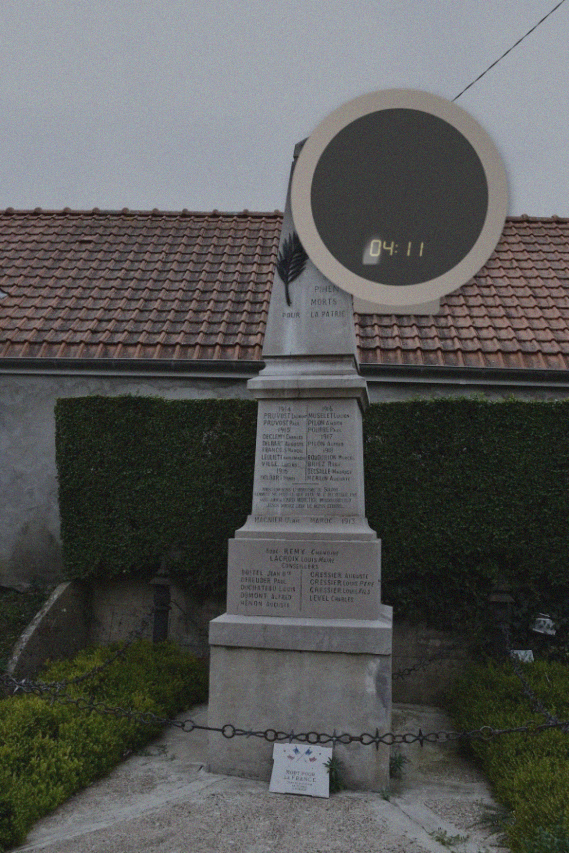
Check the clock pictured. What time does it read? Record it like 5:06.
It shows 4:11
